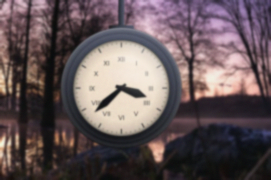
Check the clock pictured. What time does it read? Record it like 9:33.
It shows 3:38
